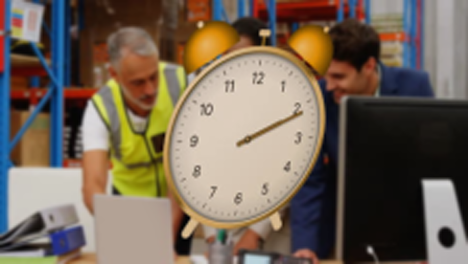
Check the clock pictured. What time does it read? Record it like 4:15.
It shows 2:11
